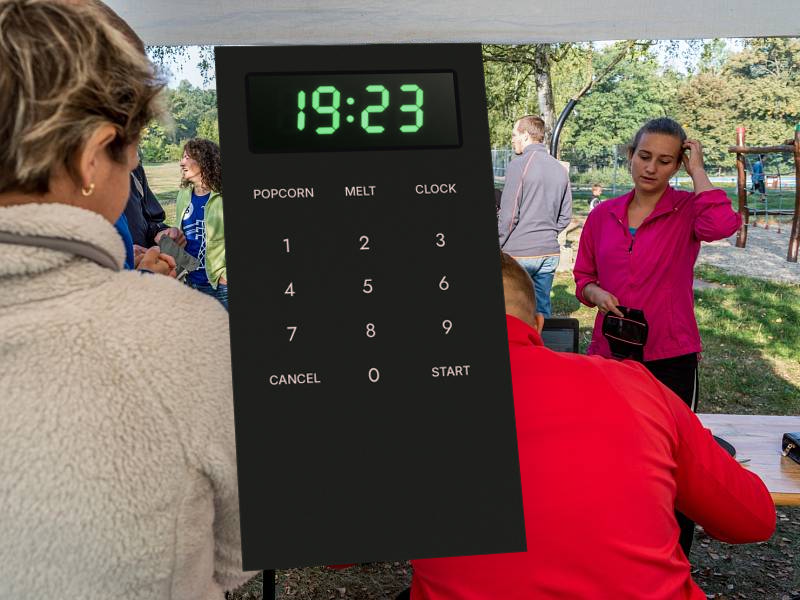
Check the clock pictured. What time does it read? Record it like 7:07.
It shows 19:23
